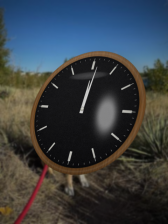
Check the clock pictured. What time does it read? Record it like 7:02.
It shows 12:01
